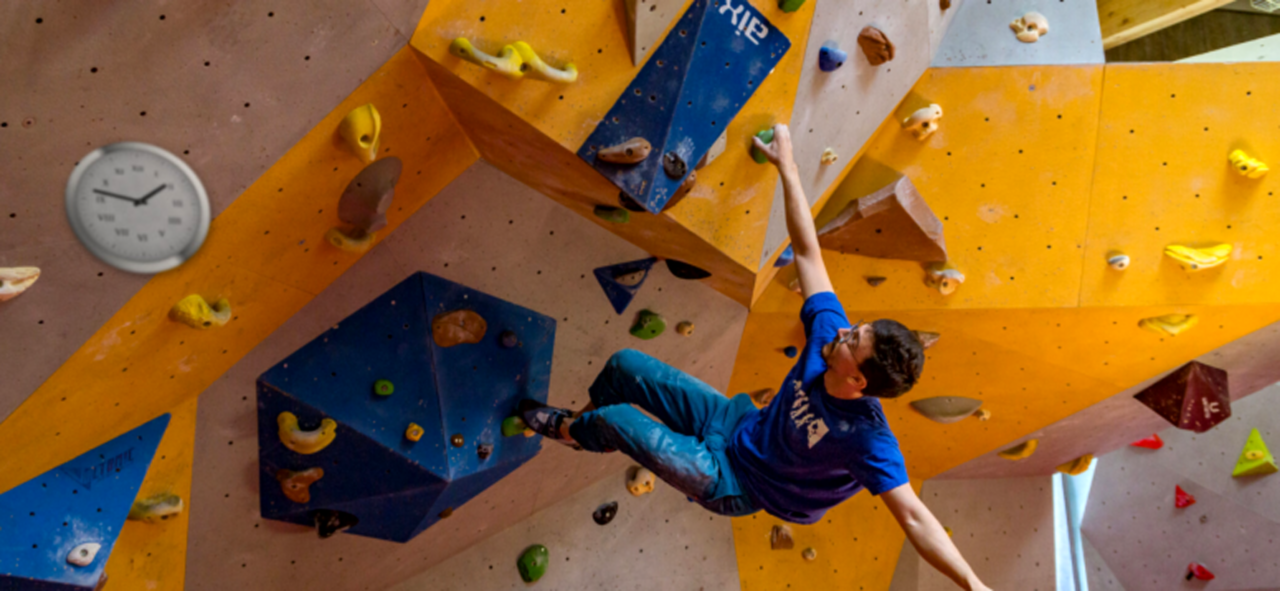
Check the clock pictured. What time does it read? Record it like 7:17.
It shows 1:47
